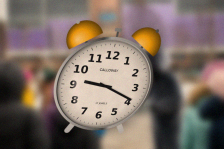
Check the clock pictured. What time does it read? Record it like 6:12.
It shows 9:19
